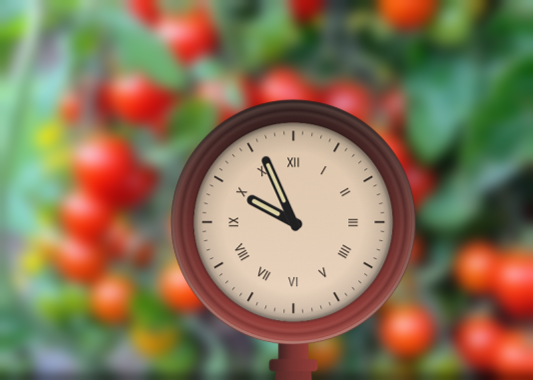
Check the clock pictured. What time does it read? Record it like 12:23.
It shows 9:56
